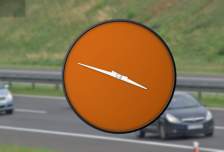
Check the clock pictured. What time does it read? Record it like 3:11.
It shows 3:48
